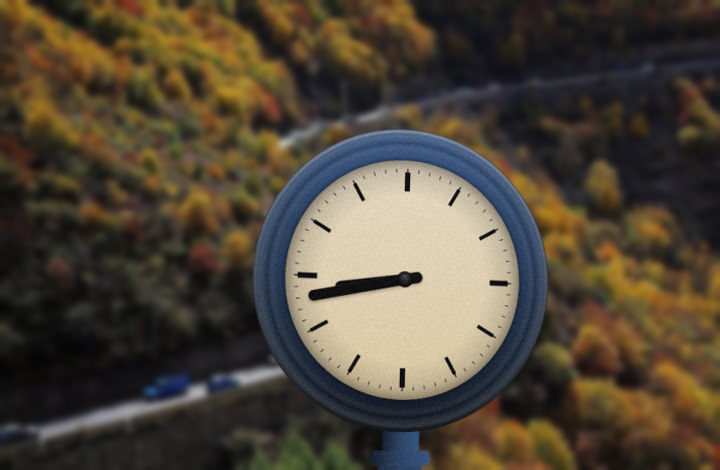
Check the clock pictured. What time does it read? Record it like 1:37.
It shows 8:43
